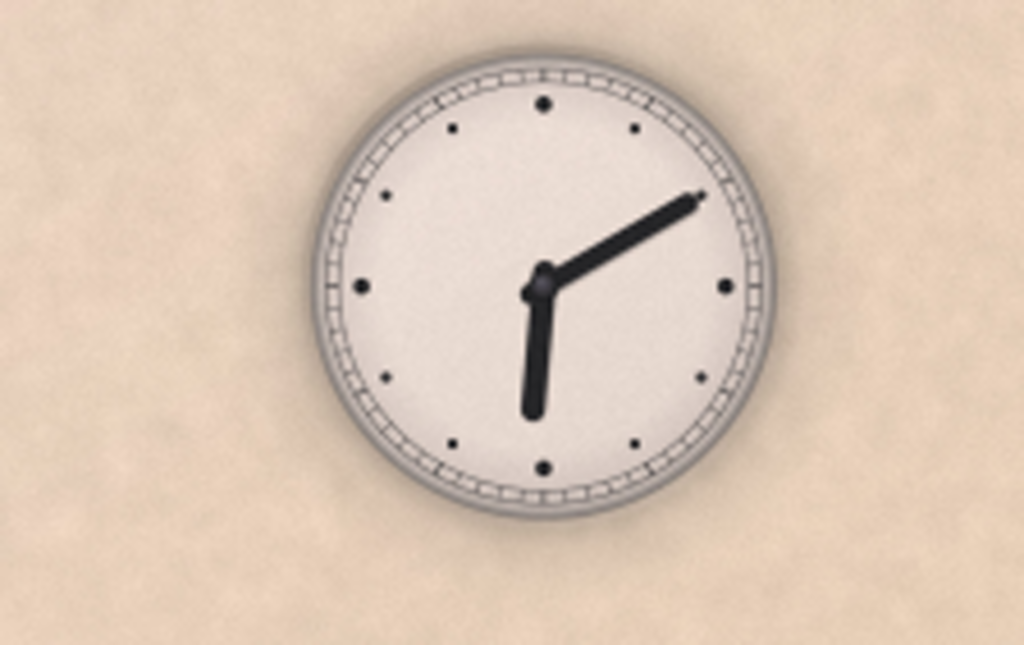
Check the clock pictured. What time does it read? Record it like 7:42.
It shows 6:10
